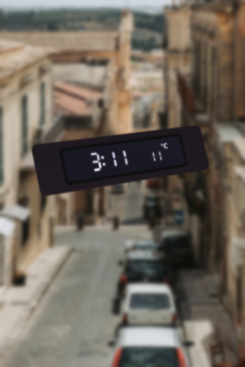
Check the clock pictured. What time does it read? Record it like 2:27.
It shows 3:11
